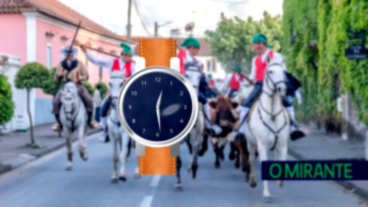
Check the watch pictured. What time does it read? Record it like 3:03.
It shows 12:29
